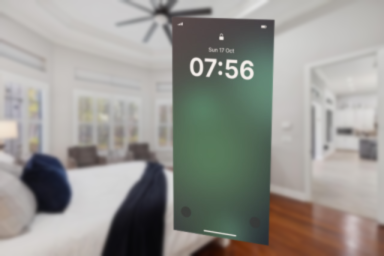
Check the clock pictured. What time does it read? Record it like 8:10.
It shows 7:56
